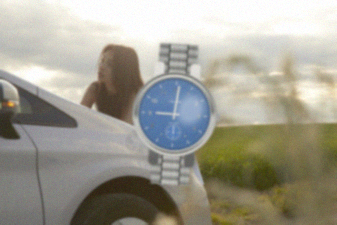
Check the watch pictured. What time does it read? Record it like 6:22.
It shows 9:01
